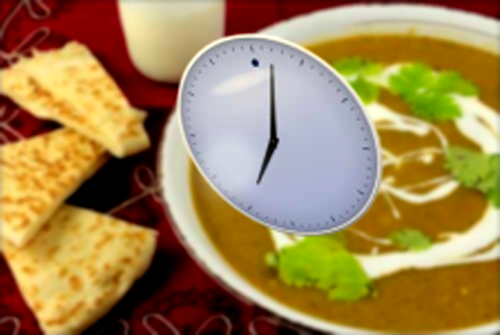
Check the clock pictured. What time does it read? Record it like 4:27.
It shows 7:02
